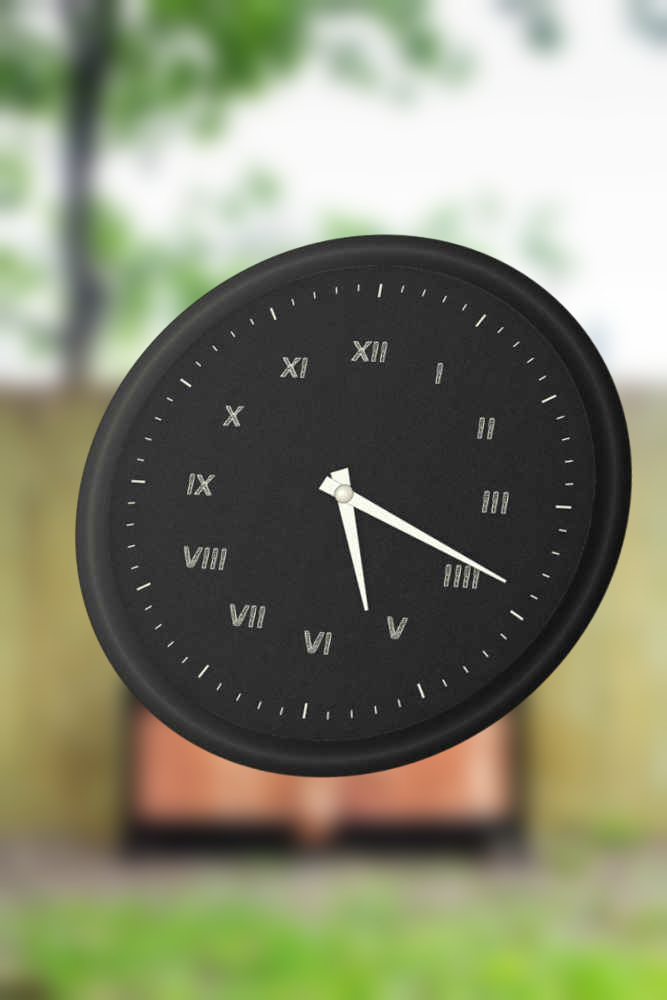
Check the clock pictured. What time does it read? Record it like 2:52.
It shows 5:19
